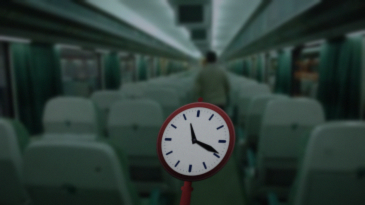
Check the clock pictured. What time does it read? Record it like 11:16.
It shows 11:19
